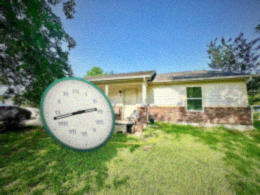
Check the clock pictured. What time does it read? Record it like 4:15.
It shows 2:43
